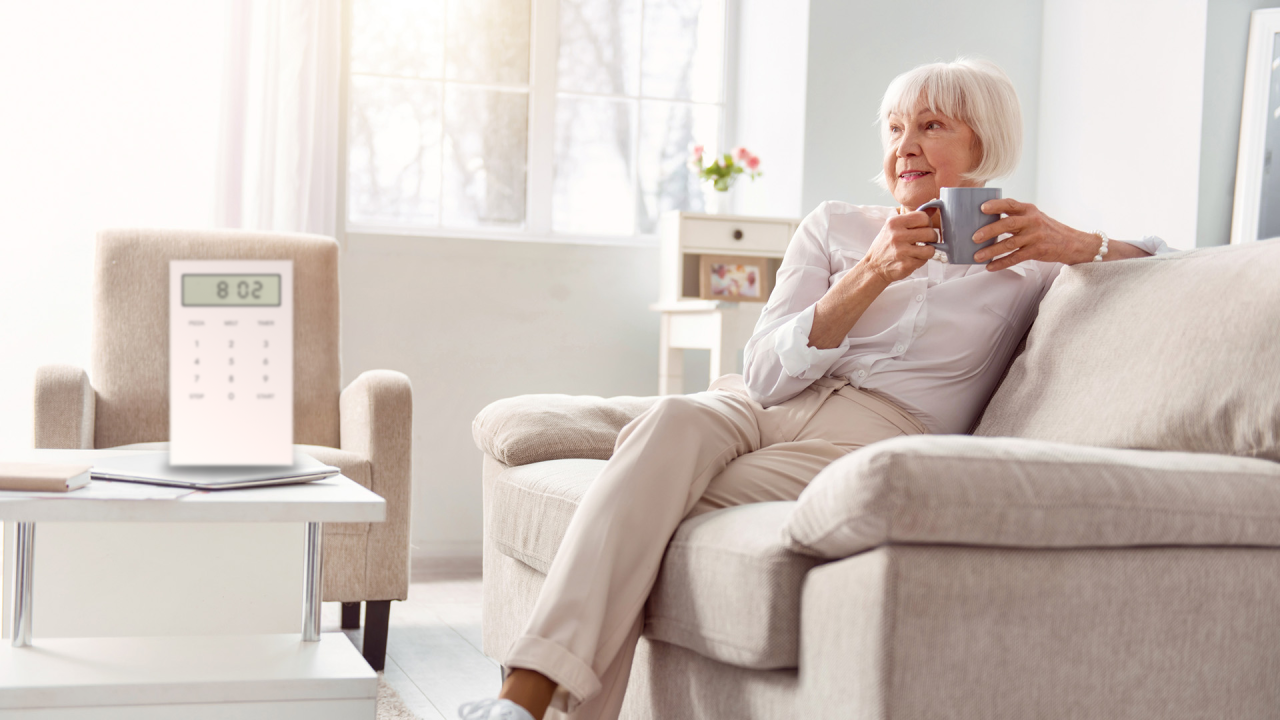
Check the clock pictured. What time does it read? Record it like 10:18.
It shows 8:02
